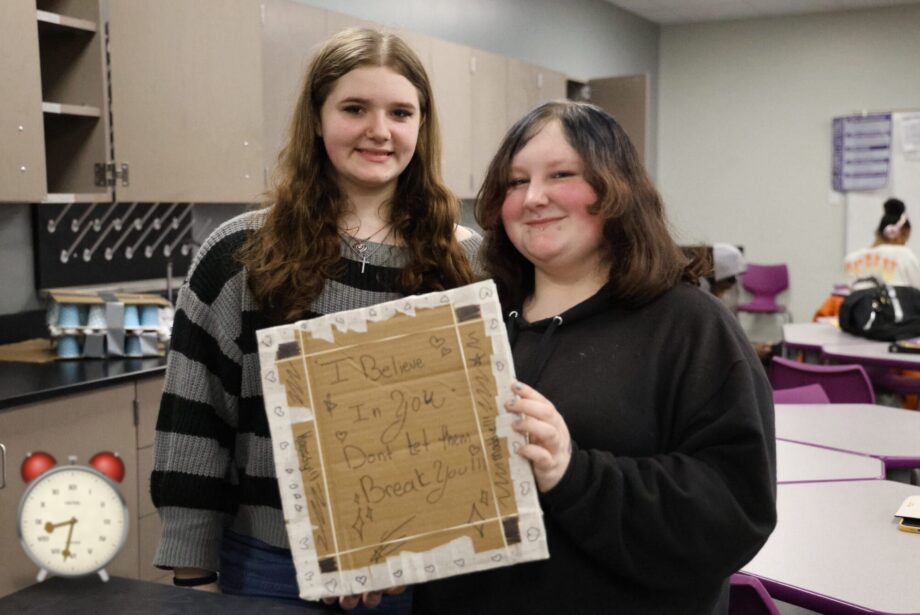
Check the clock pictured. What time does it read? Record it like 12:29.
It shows 8:32
